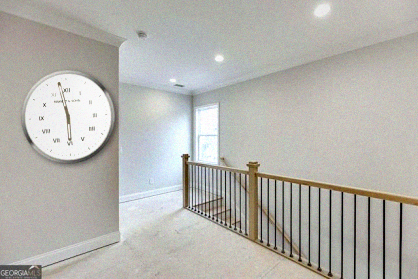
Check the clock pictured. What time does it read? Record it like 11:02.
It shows 5:58
